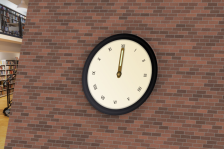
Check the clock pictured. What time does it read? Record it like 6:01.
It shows 12:00
